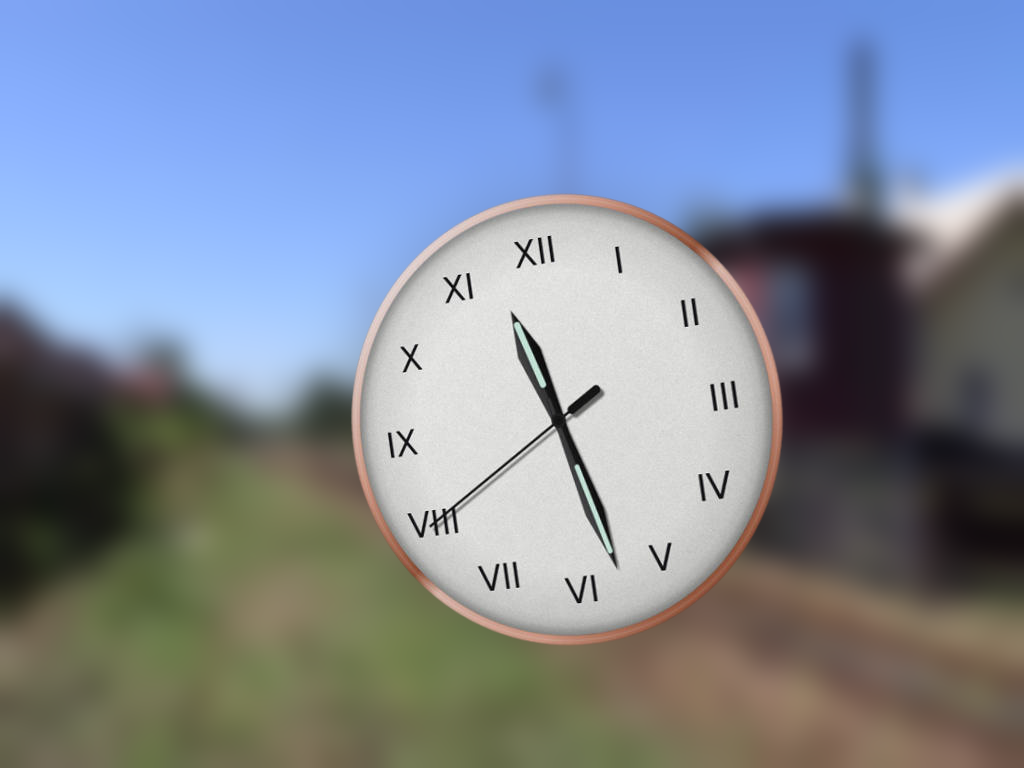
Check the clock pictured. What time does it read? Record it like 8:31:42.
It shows 11:27:40
